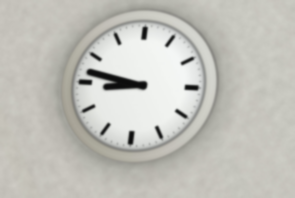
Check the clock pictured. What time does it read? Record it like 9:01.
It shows 8:47
